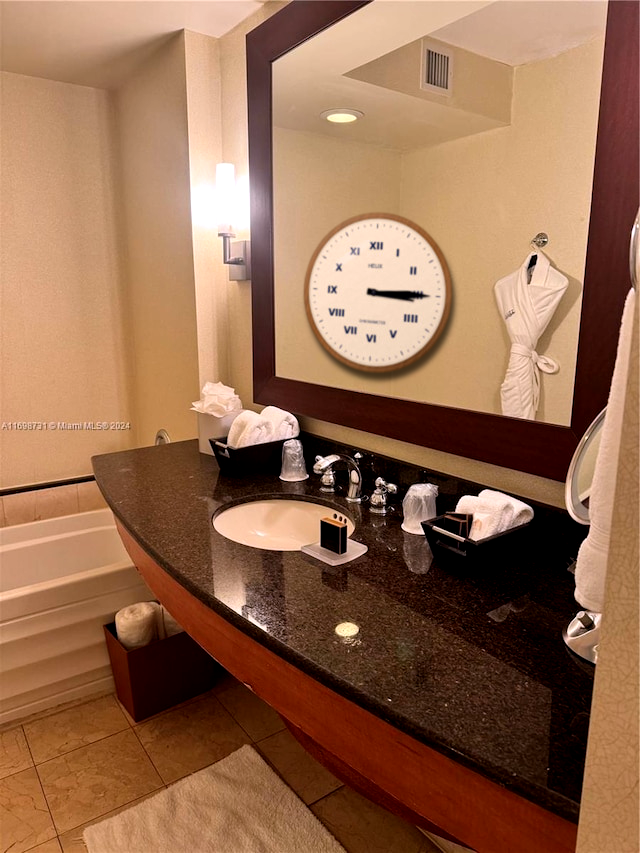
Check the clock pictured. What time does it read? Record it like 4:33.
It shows 3:15
